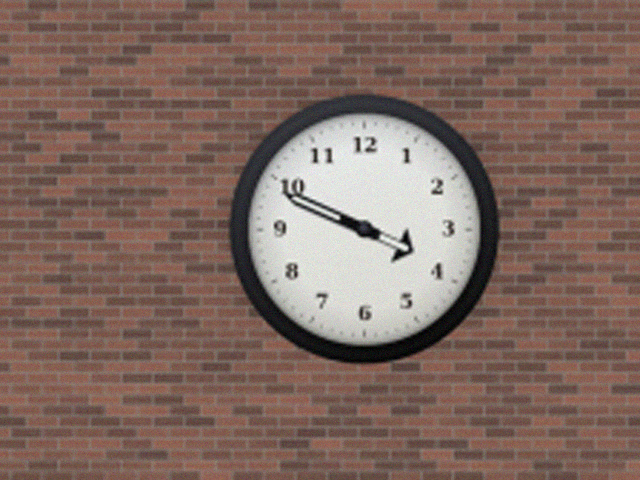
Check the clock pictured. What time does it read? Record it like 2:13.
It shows 3:49
